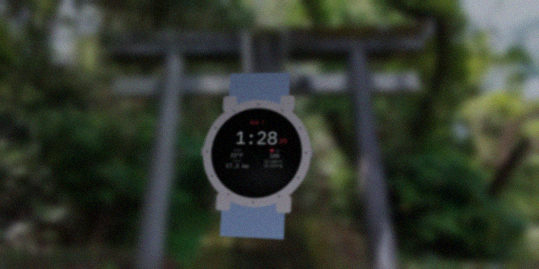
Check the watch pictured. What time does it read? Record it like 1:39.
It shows 1:28
